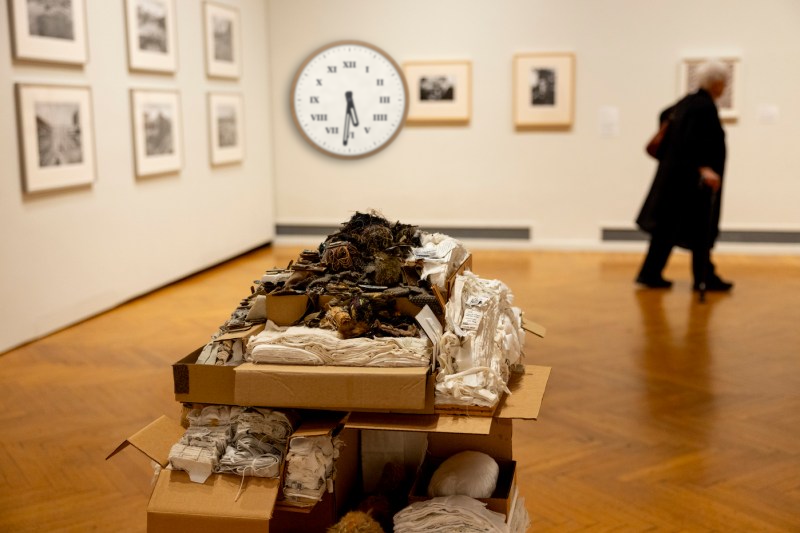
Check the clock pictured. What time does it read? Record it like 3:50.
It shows 5:31
